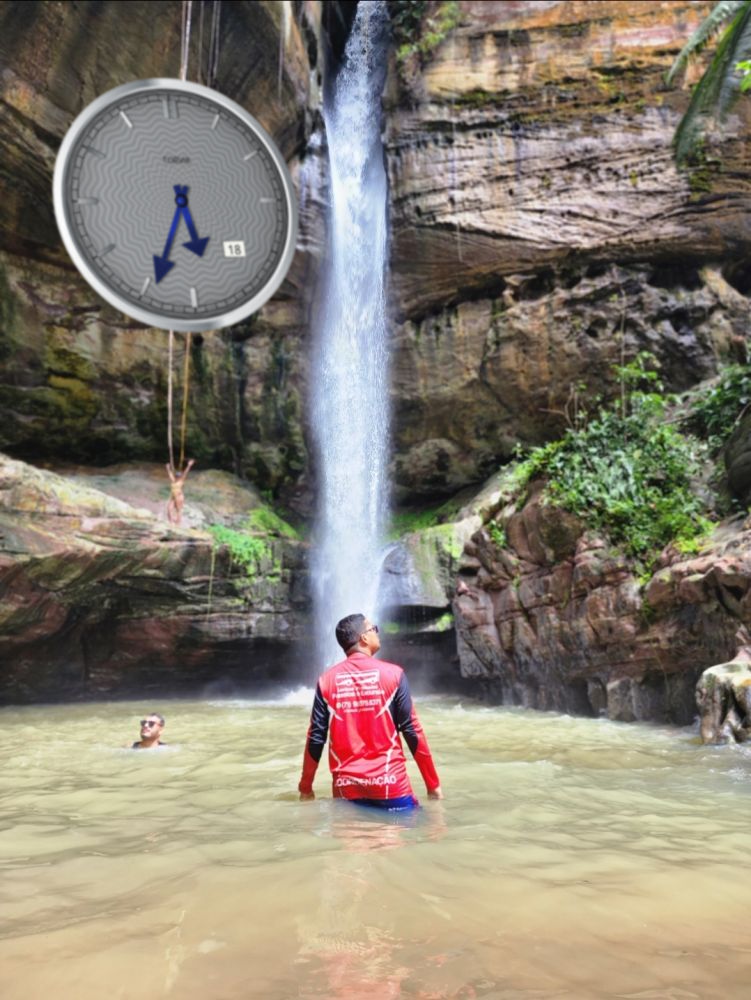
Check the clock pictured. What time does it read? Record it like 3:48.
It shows 5:34
